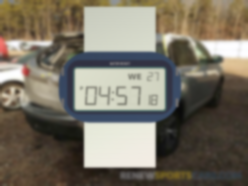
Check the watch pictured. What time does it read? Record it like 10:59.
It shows 4:57
